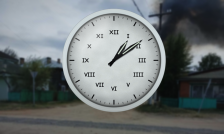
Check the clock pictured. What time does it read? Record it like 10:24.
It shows 1:09
